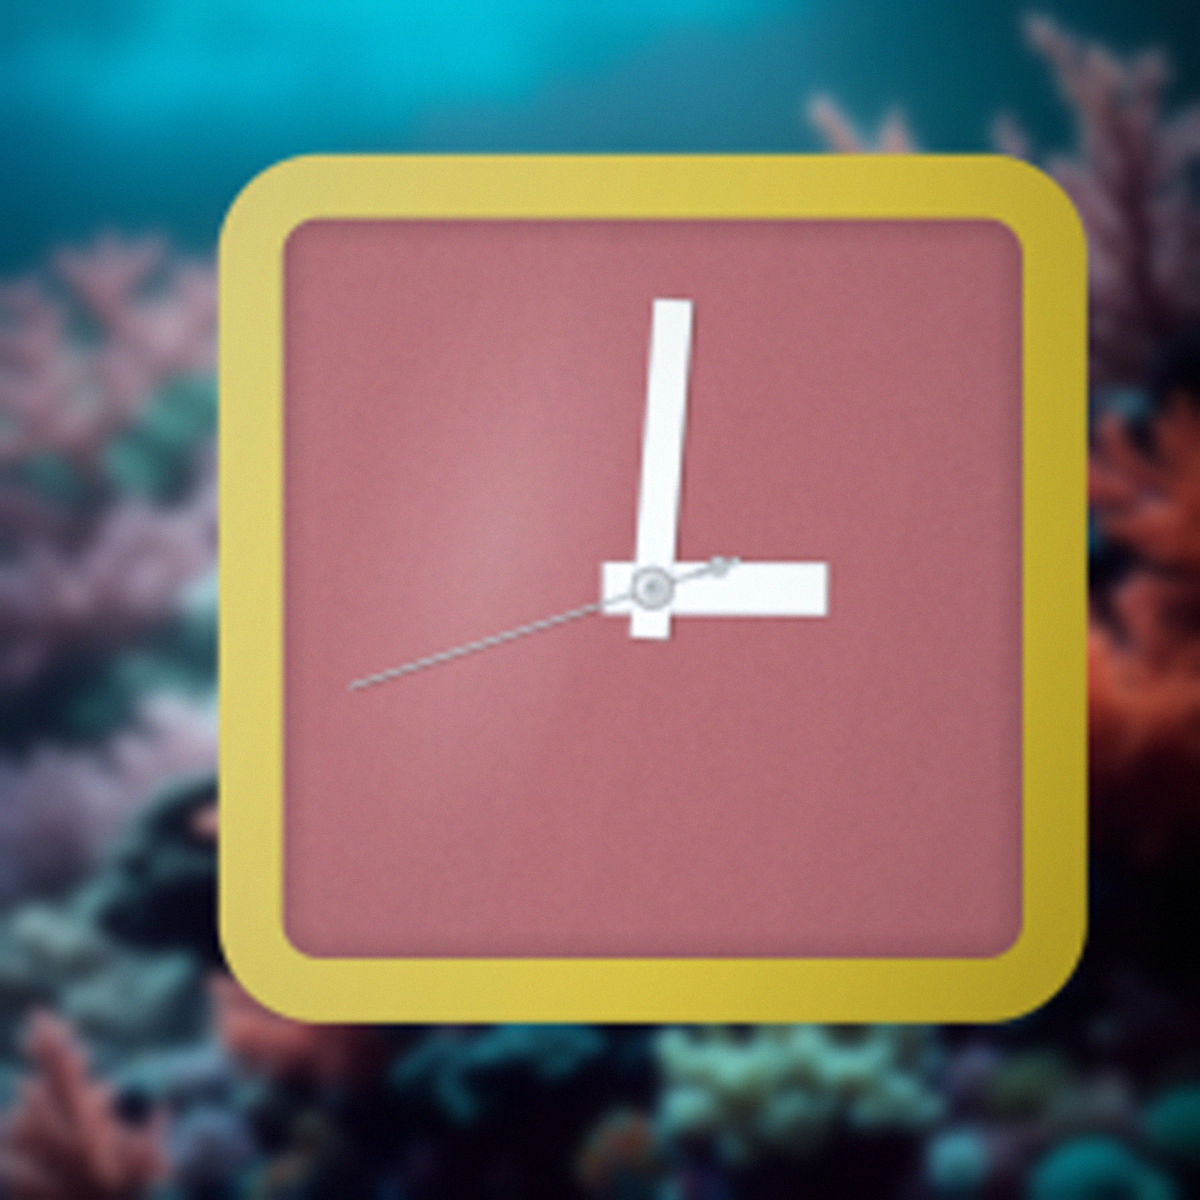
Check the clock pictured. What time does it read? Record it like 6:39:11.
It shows 3:00:42
